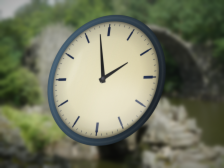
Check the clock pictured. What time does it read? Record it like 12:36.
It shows 1:58
